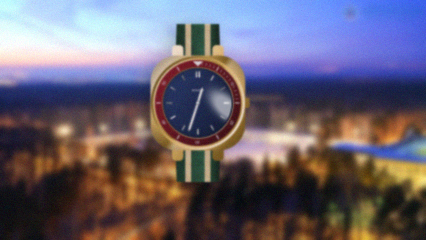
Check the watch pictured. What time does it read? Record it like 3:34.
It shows 12:33
